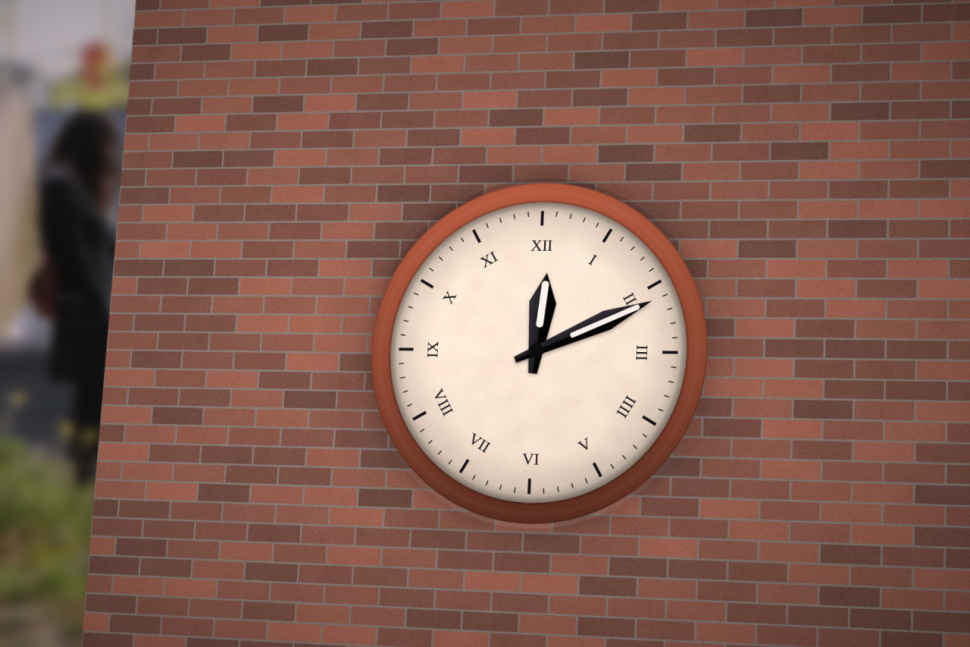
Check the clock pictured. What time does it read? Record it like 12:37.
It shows 12:11
